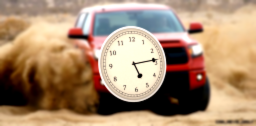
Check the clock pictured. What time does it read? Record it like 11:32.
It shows 5:14
